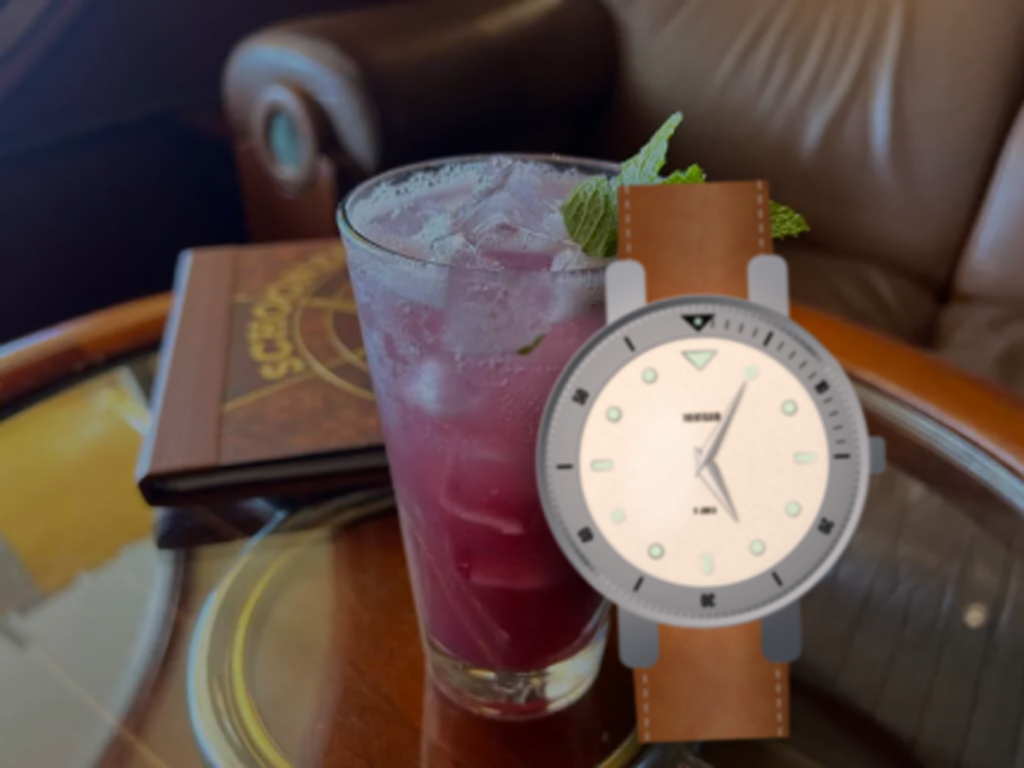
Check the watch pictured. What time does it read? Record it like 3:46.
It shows 5:05
